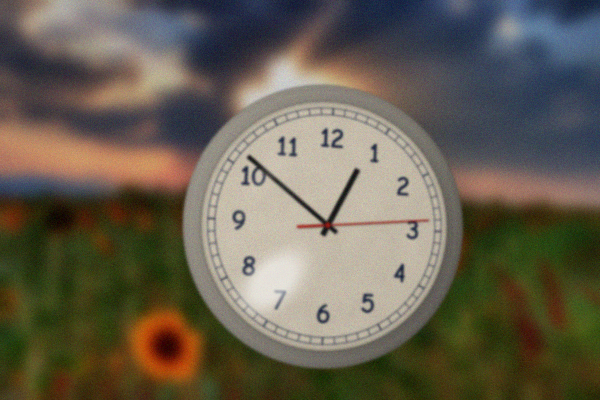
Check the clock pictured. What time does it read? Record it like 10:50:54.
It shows 12:51:14
